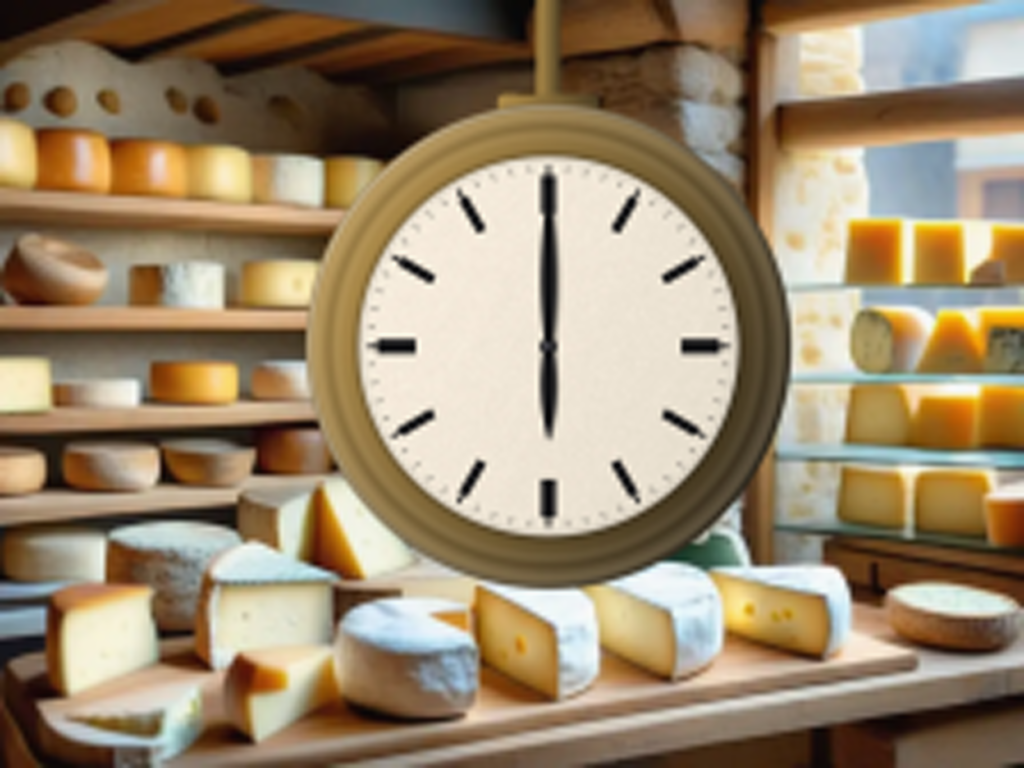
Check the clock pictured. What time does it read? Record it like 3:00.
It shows 6:00
